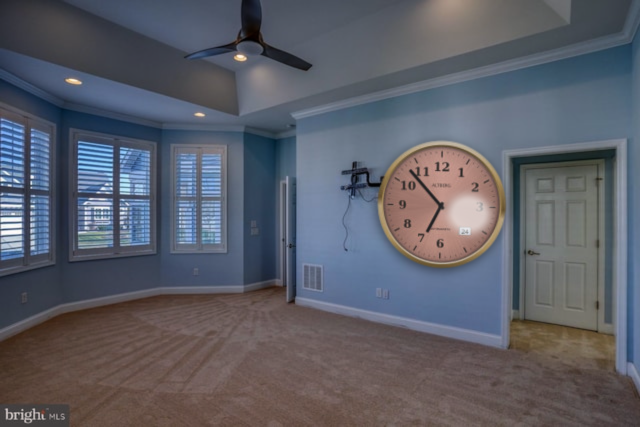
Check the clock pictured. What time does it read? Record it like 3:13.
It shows 6:53
